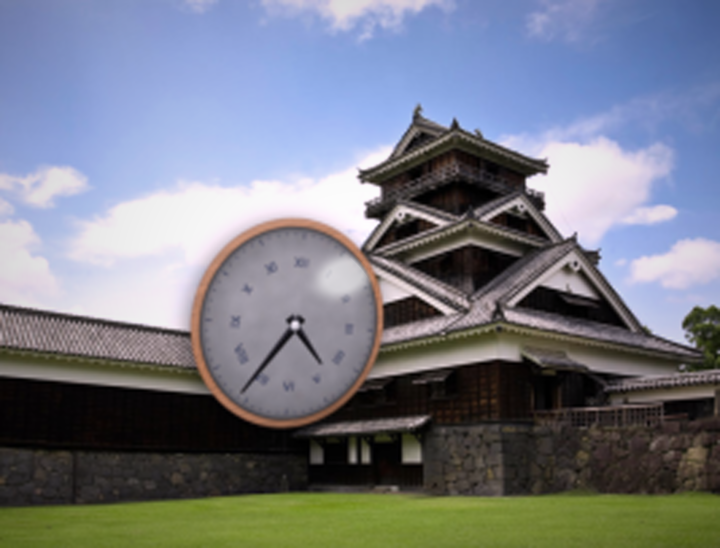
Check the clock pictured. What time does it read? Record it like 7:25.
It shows 4:36
